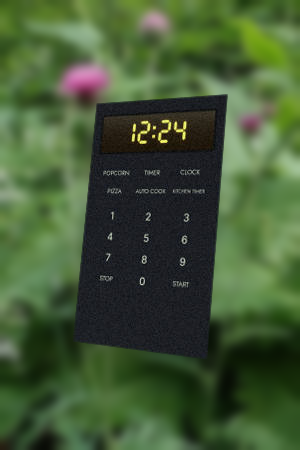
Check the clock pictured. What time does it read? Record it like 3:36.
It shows 12:24
